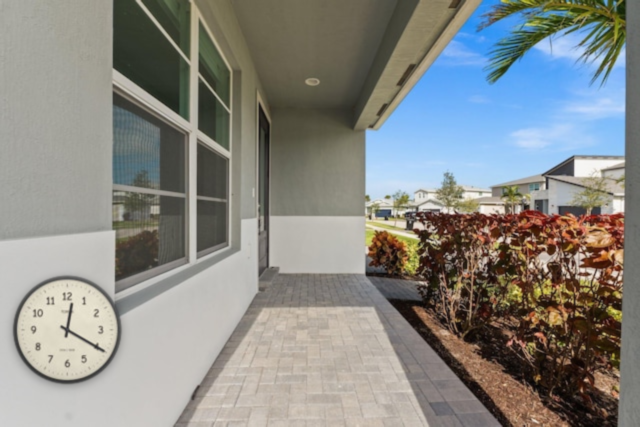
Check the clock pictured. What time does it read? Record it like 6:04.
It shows 12:20
